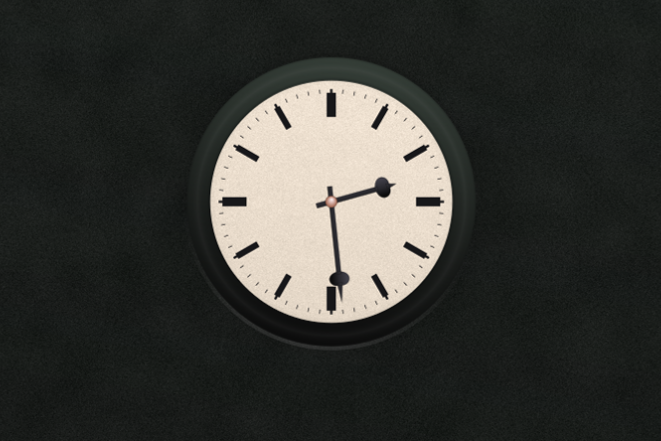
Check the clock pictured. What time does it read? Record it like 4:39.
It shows 2:29
